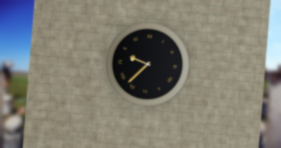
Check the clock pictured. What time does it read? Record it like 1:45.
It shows 9:37
